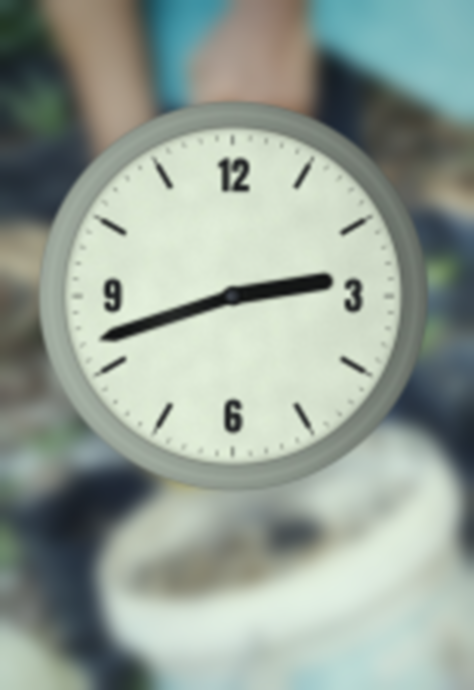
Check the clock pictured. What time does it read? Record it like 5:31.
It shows 2:42
